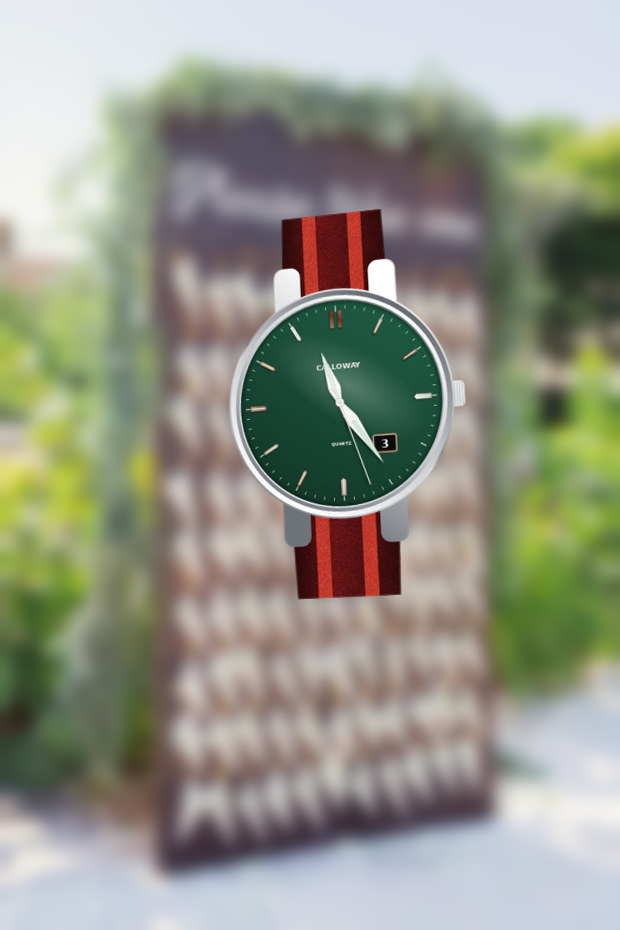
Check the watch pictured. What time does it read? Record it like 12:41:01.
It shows 11:24:27
